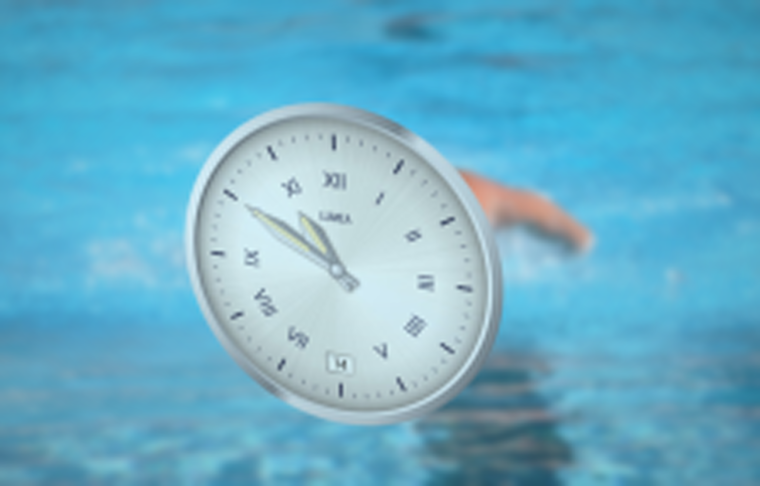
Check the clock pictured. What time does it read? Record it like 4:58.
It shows 10:50
